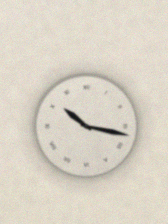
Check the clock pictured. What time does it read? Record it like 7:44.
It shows 10:17
